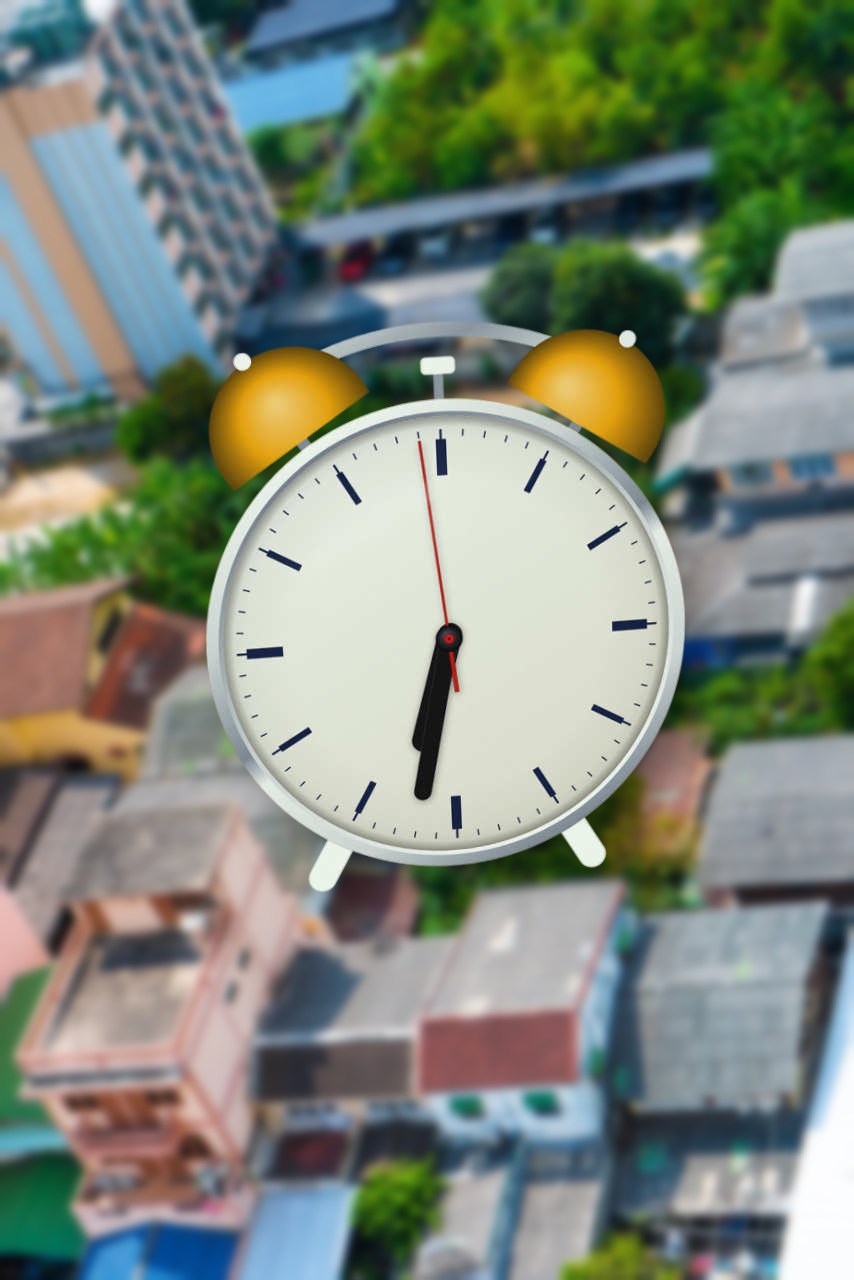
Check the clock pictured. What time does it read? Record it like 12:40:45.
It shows 6:31:59
